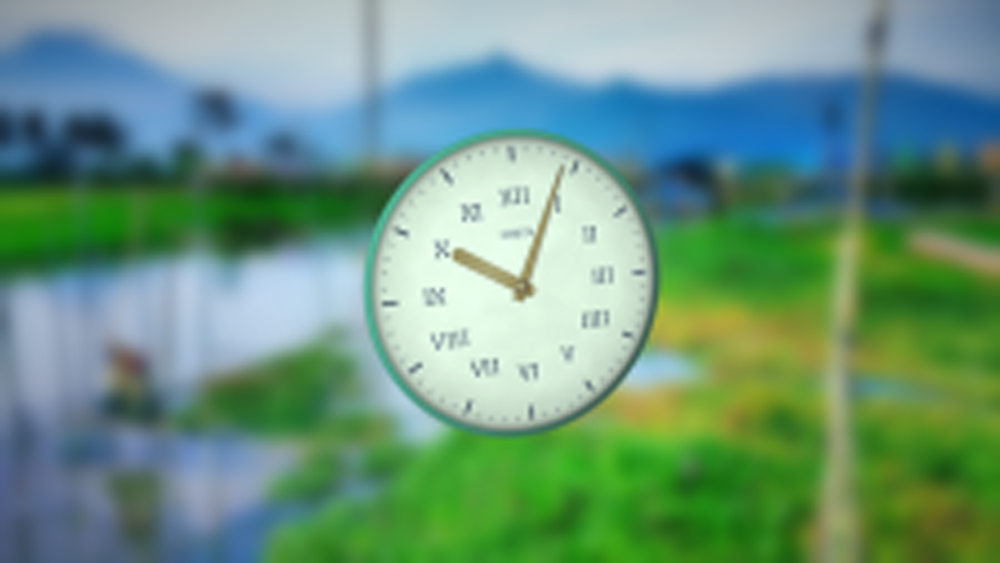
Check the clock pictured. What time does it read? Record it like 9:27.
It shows 10:04
